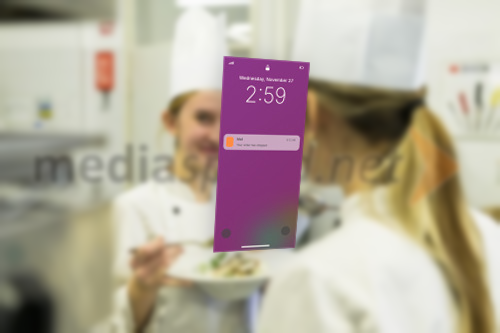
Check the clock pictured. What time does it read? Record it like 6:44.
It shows 2:59
